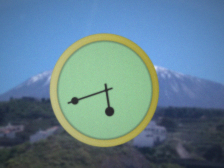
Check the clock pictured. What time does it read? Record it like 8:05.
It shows 5:42
